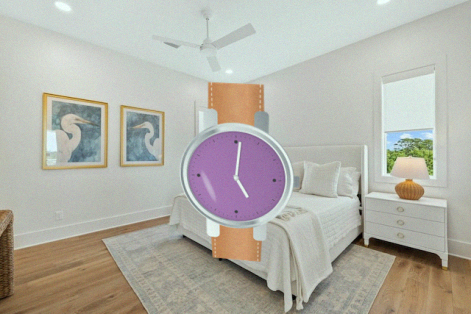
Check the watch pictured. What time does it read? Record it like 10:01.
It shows 5:01
